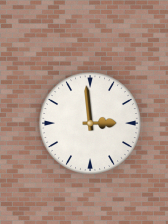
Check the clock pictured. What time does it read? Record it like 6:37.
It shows 2:59
